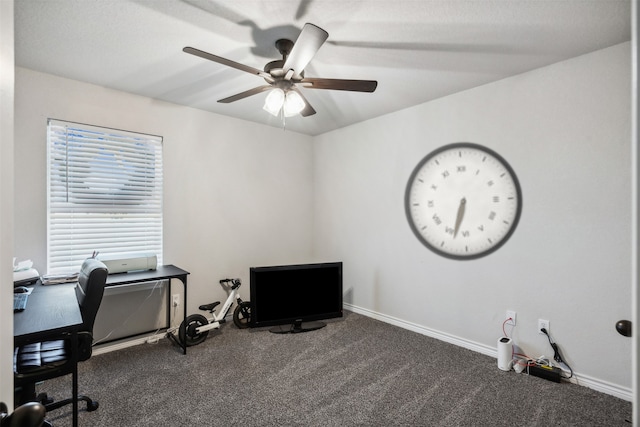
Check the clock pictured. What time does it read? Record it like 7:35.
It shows 6:33
